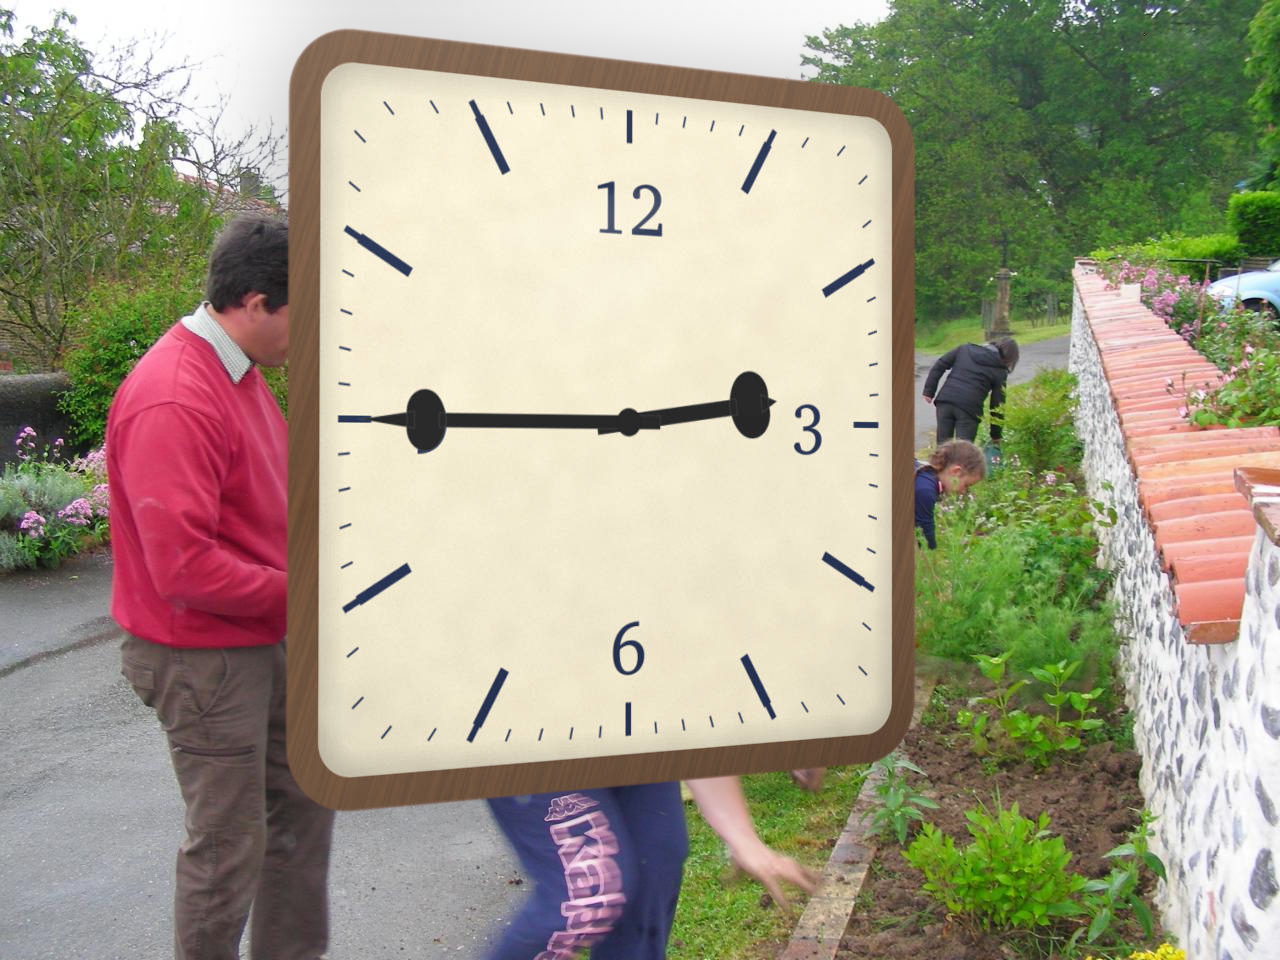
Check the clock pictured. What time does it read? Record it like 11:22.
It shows 2:45
